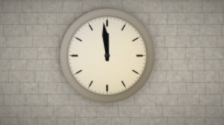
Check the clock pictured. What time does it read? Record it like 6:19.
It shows 11:59
